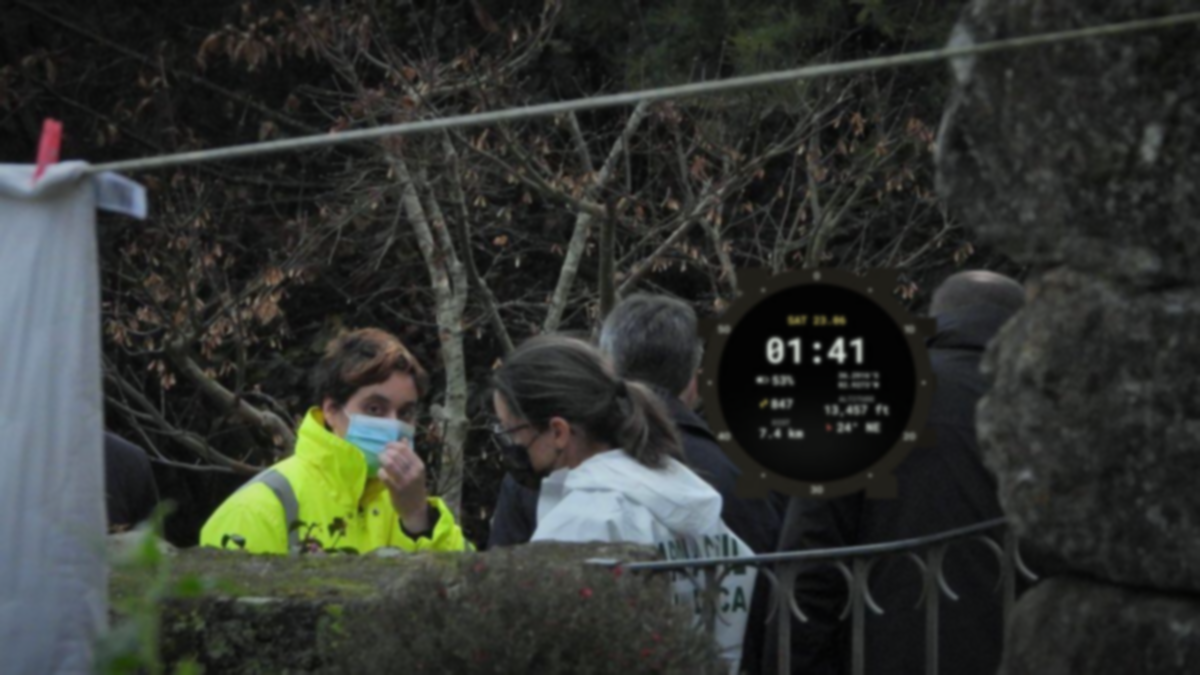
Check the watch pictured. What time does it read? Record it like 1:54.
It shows 1:41
